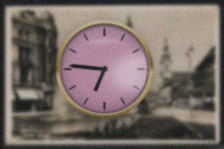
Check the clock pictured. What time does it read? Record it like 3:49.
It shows 6:46
